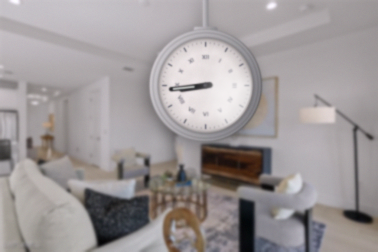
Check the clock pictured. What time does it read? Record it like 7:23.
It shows 8:44
